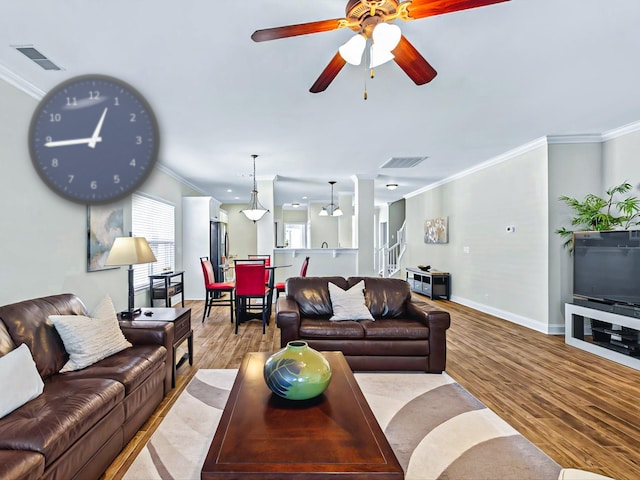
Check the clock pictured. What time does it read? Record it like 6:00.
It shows 12:44
